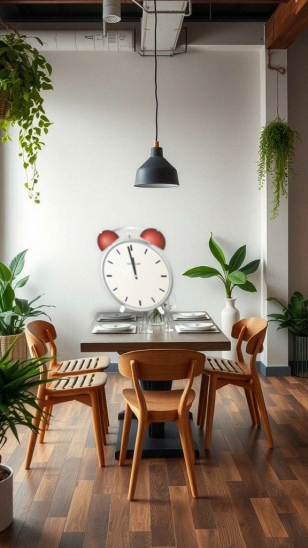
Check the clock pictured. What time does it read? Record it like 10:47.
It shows 11:59
